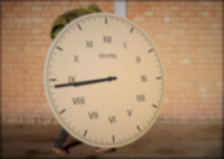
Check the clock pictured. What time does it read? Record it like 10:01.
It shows 8:44
